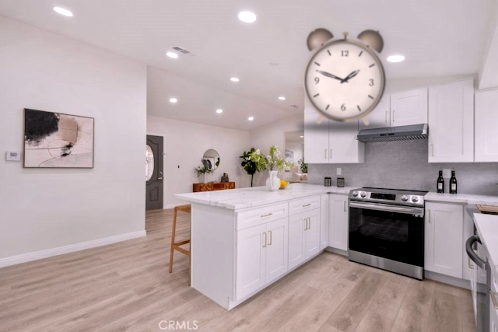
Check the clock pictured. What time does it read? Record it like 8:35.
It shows 1:48
